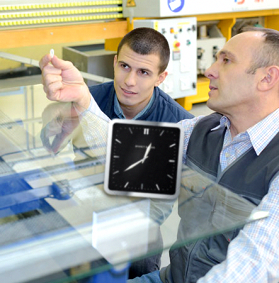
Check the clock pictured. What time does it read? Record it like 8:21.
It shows 12:39
